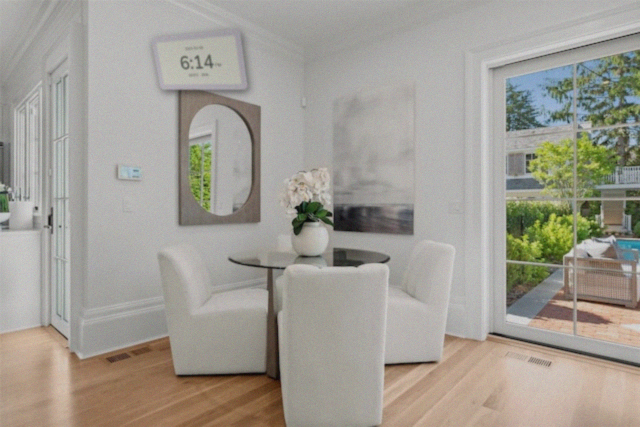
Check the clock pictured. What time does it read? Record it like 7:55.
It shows 6:14
